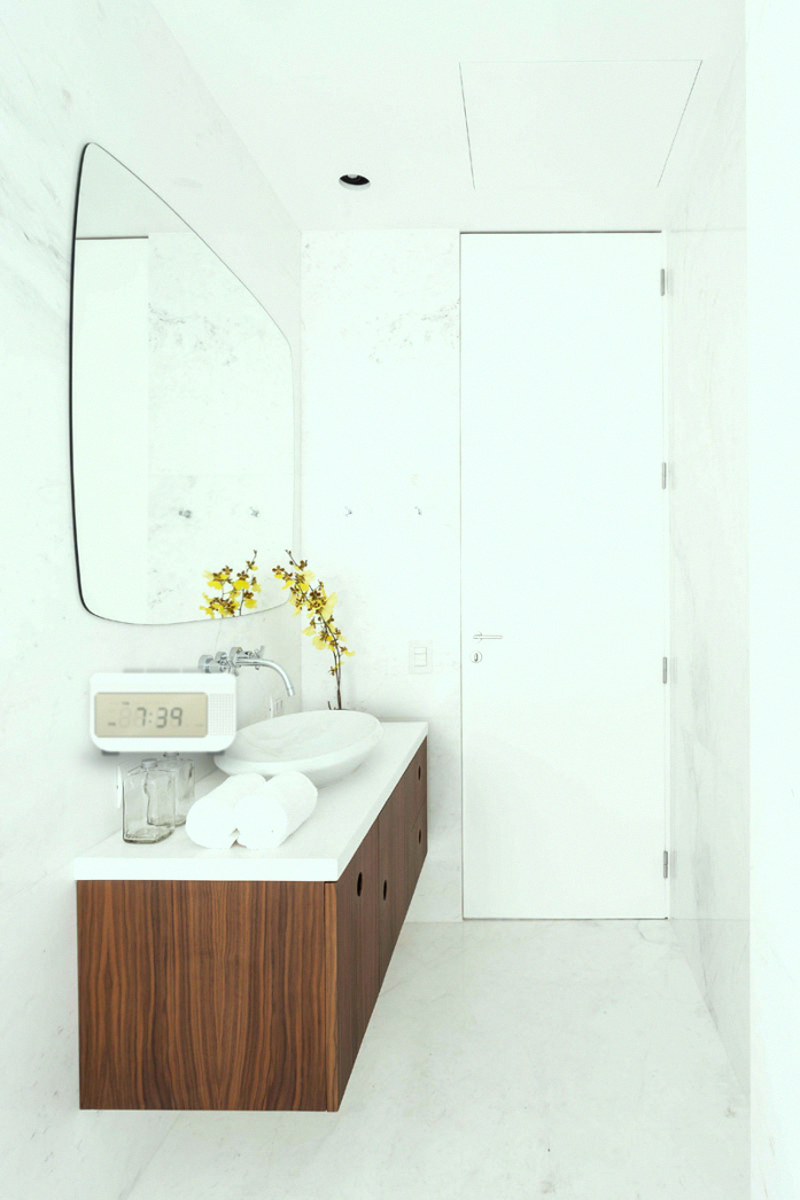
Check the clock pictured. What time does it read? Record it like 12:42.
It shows 7:39
